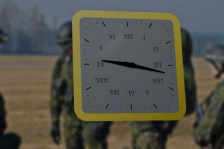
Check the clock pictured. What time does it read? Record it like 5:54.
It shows 9:17
